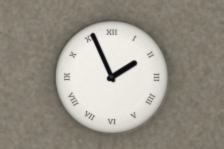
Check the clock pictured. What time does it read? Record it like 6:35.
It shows 1:56
